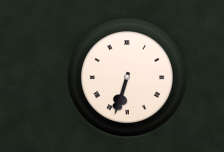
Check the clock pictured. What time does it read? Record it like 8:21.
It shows 6:33
